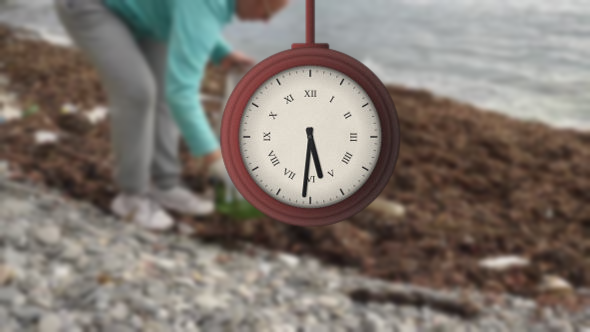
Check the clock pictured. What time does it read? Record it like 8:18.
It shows 5:31
